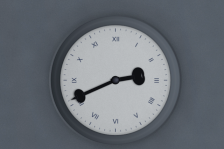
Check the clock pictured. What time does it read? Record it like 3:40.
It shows 2:41
